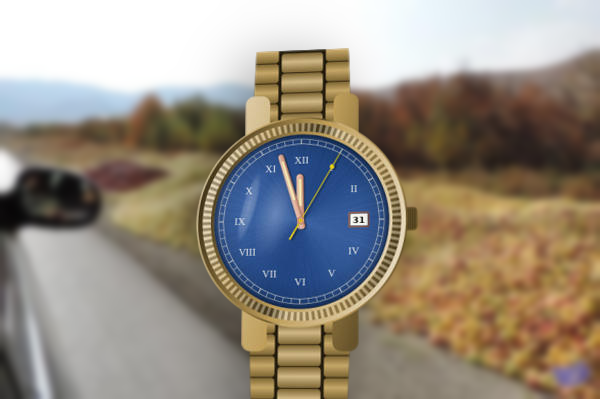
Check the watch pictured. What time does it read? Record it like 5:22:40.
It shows 11:57:05
